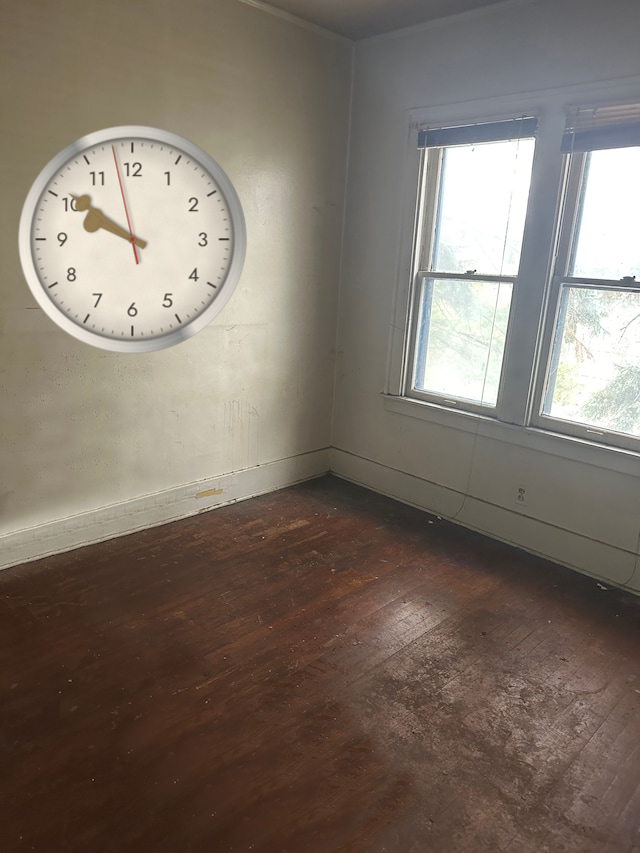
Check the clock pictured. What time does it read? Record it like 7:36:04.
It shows 9:50:58
